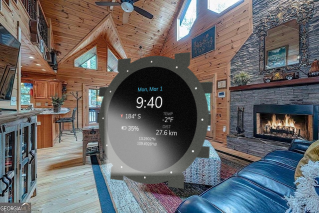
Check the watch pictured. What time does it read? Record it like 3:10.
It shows 9:40
